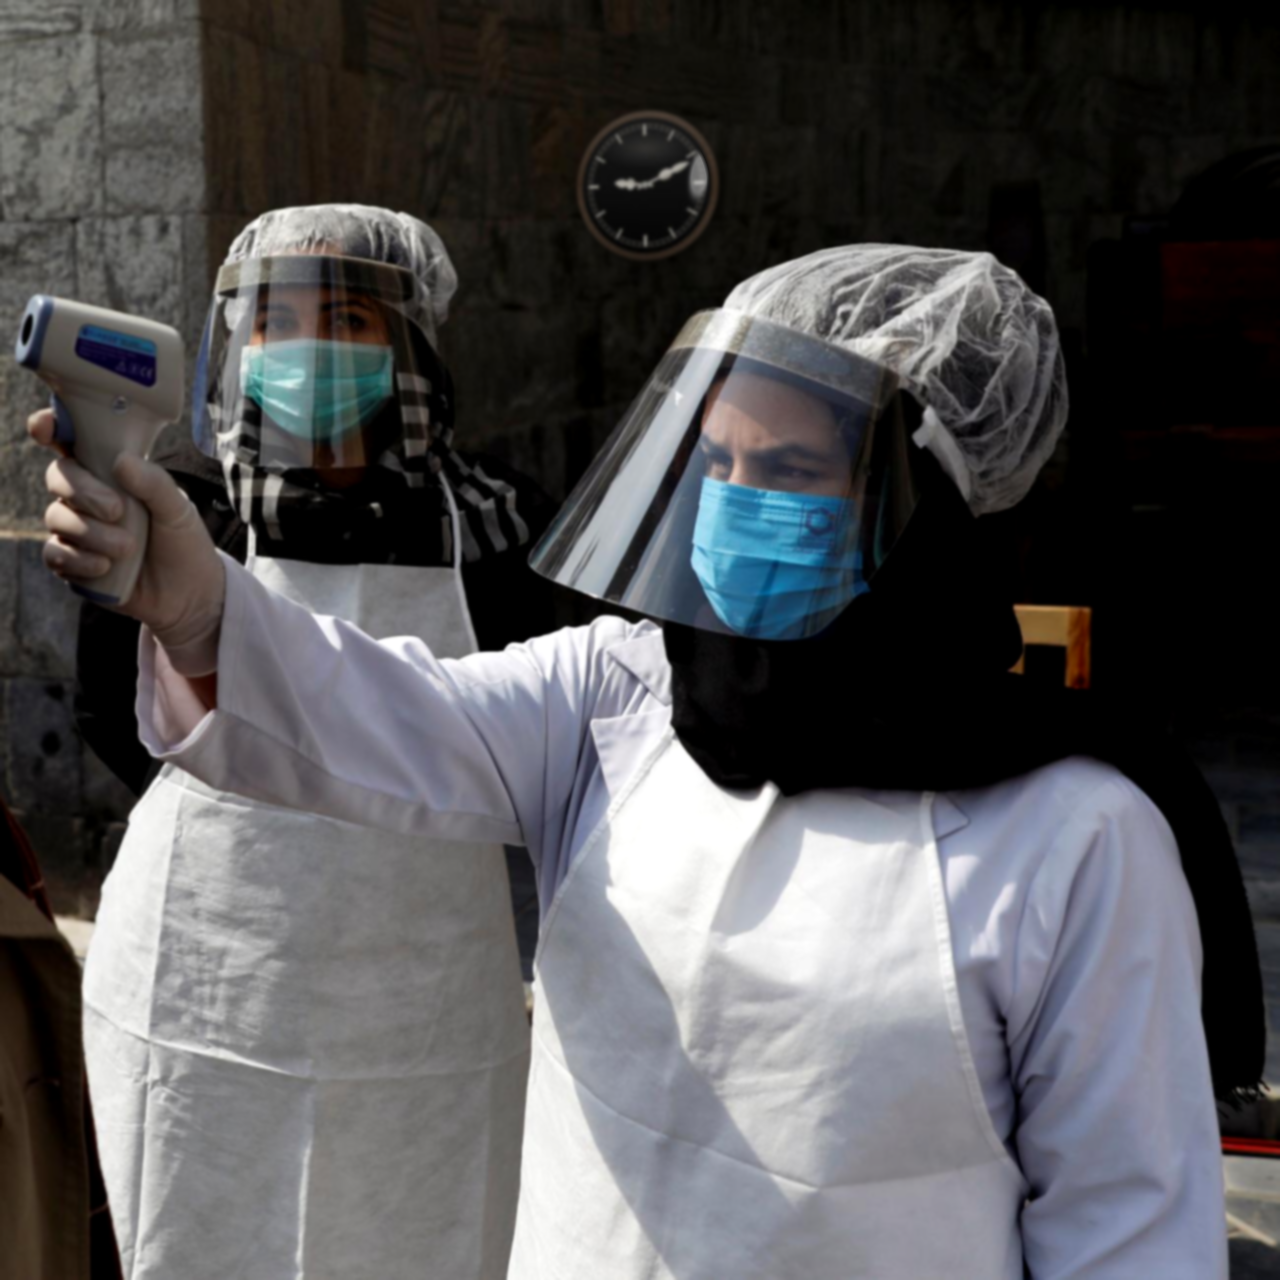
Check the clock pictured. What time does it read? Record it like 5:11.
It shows 9:11
